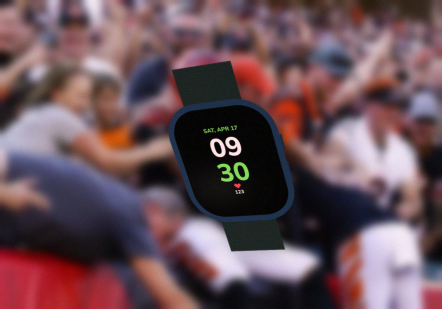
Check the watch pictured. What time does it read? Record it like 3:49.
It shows 9:30
